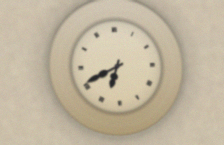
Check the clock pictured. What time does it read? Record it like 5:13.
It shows 6:41
